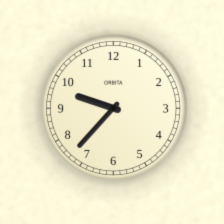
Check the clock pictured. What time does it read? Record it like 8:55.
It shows 9:37
